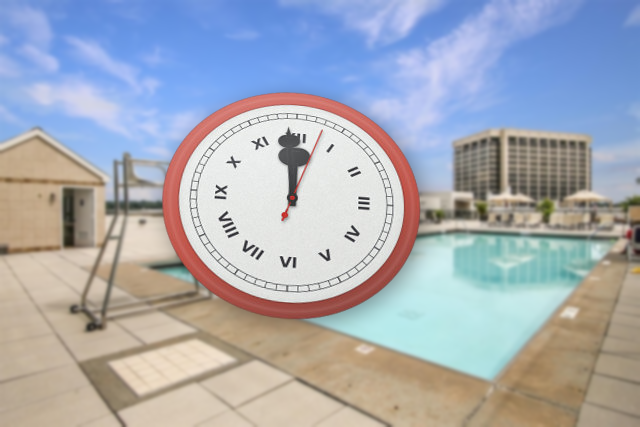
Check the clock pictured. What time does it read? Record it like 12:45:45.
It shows 11:59:03
